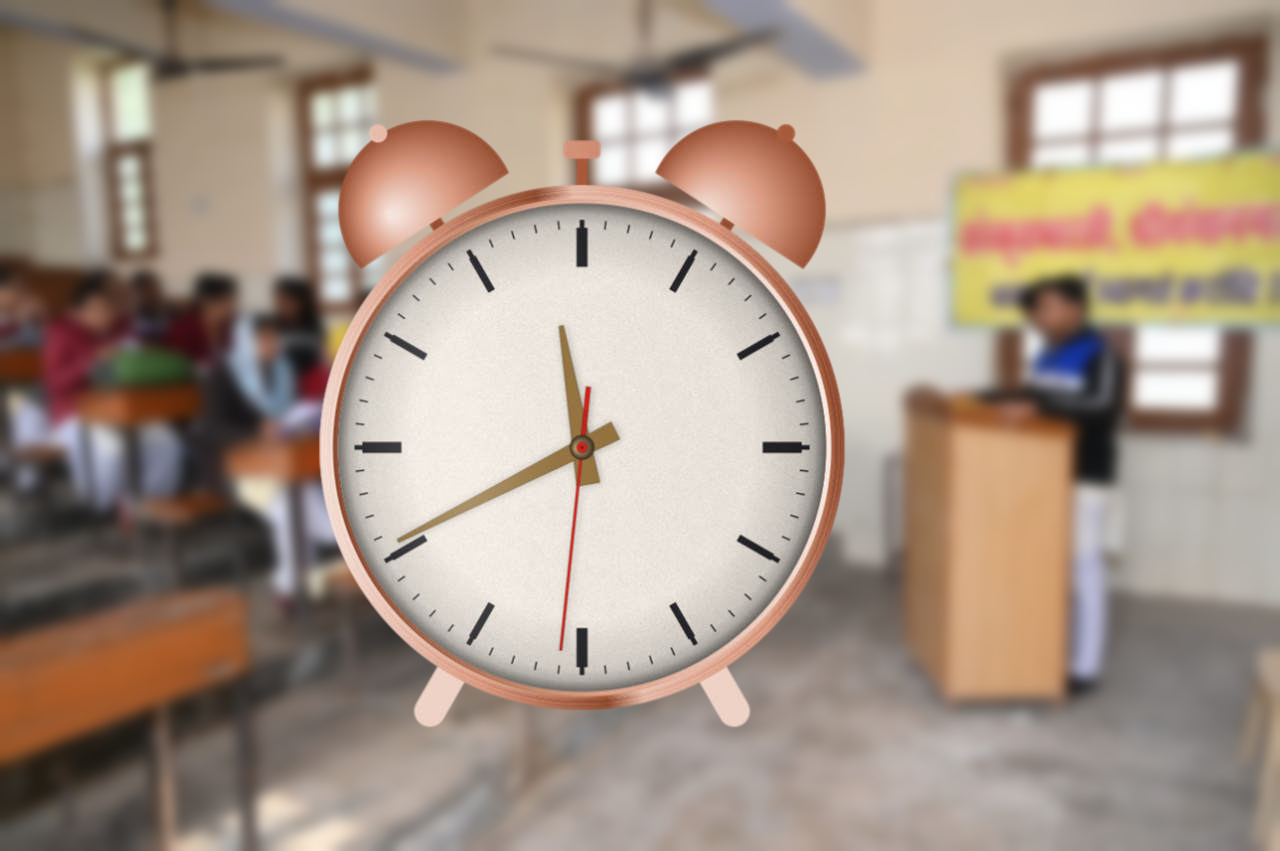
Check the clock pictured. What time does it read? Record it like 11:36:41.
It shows 11:40:31
